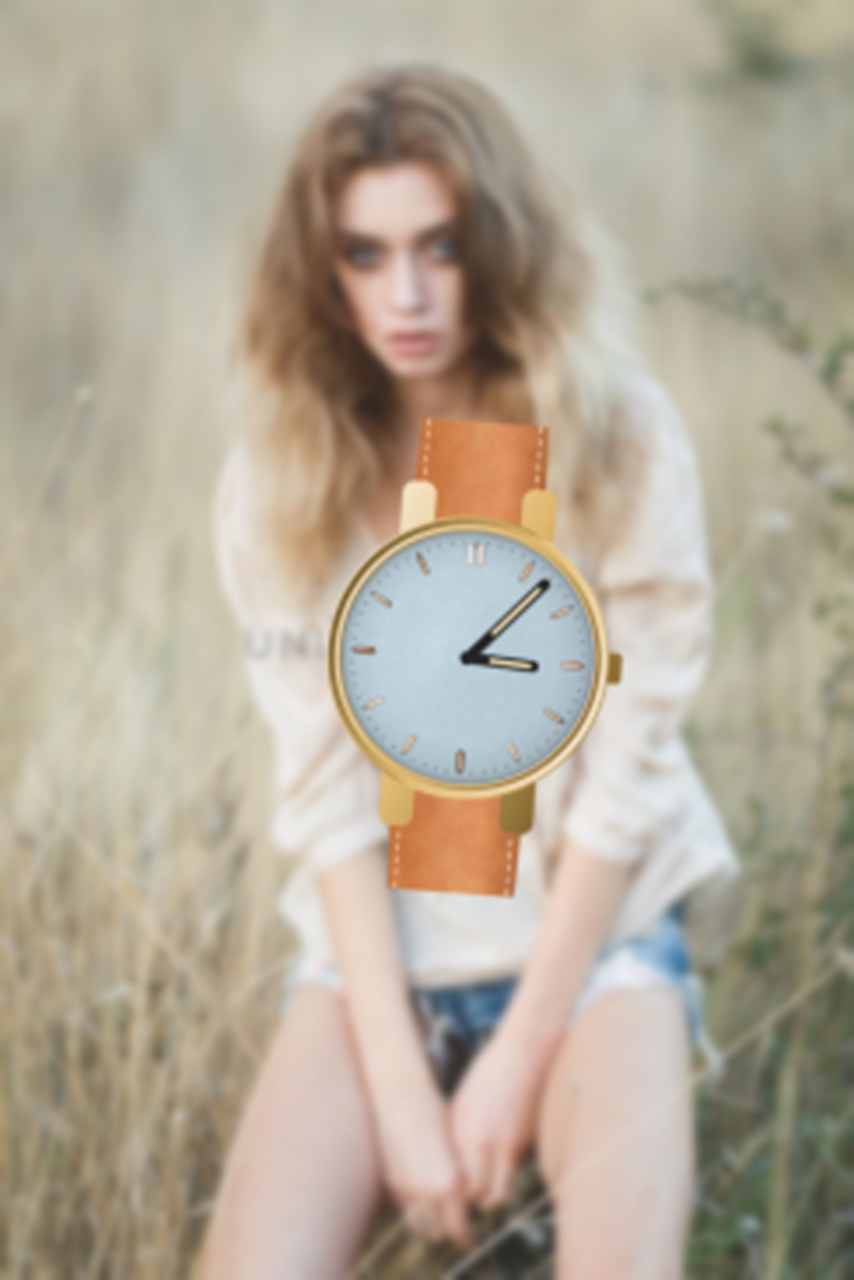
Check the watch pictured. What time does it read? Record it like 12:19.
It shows 3:07
